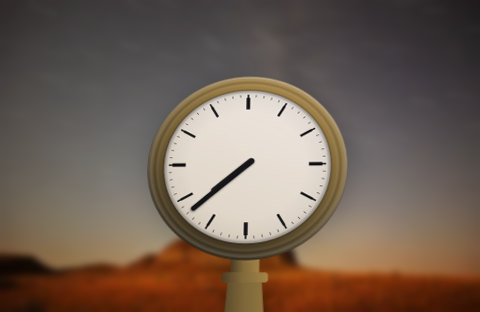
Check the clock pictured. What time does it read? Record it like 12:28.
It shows 7:38
